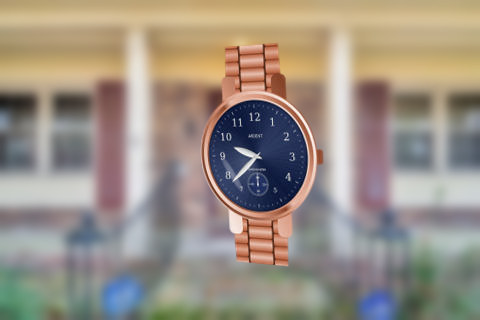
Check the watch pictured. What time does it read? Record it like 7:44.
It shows 9:38
